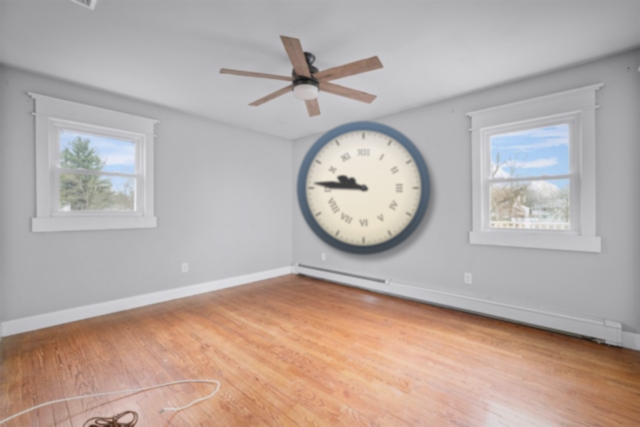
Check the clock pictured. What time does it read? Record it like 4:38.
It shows 9:46
